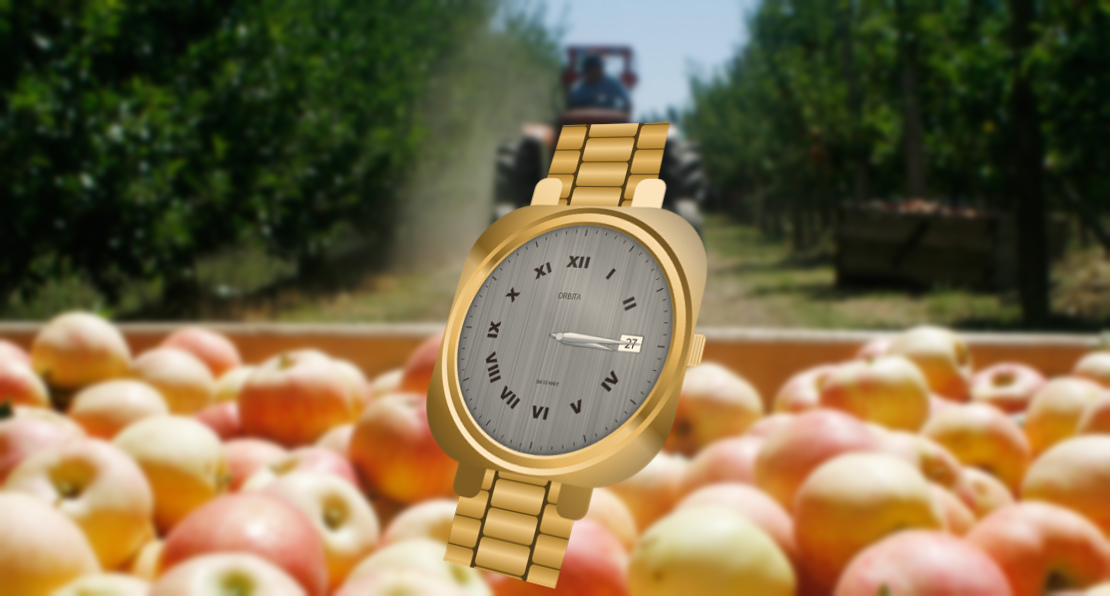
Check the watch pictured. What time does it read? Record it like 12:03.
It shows 3:15
